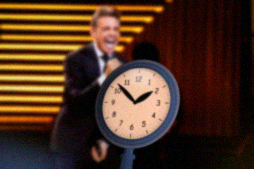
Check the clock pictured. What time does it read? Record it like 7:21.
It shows 1:52
